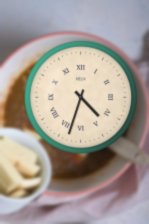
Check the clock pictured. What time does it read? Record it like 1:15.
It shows 4:33
